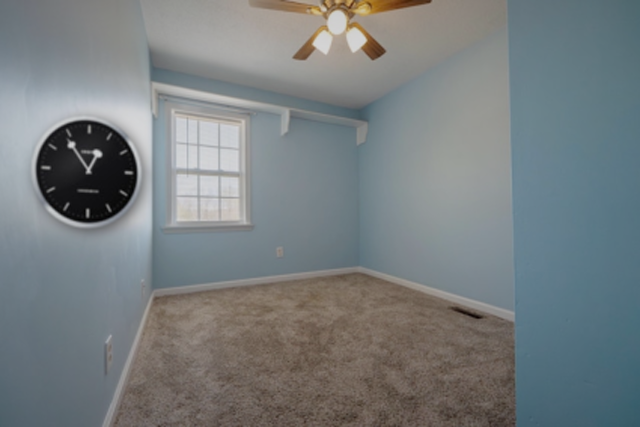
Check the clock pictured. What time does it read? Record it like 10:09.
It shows 12:54
